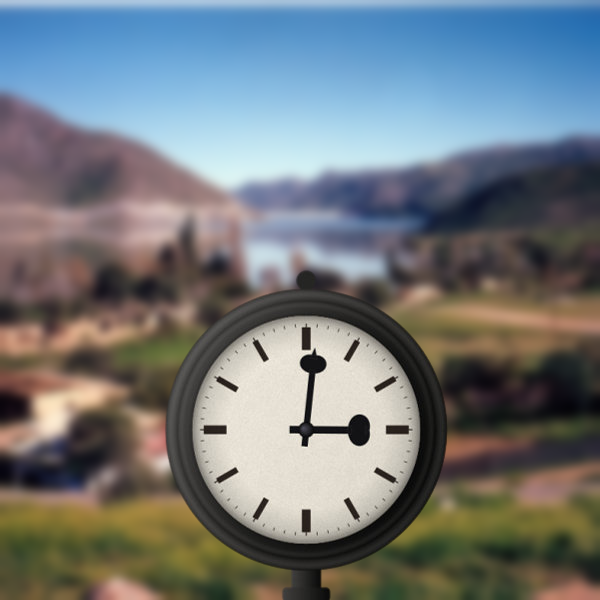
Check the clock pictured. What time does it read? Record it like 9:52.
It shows 3:01
